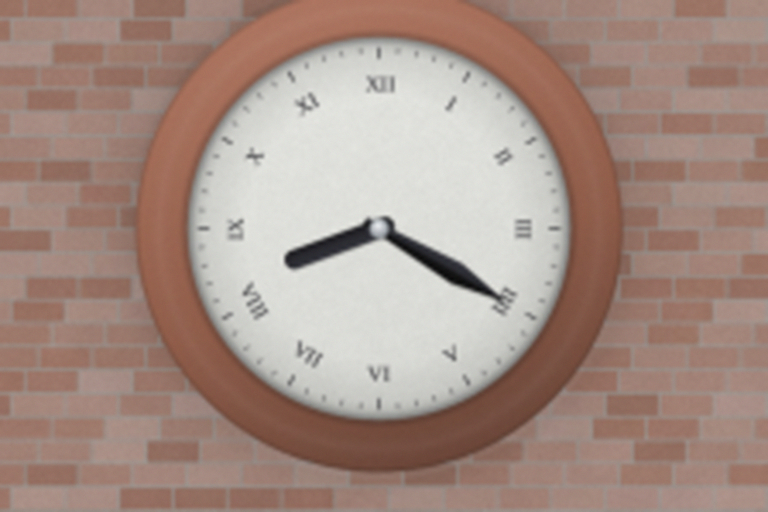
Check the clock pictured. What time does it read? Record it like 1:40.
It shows 8:20
